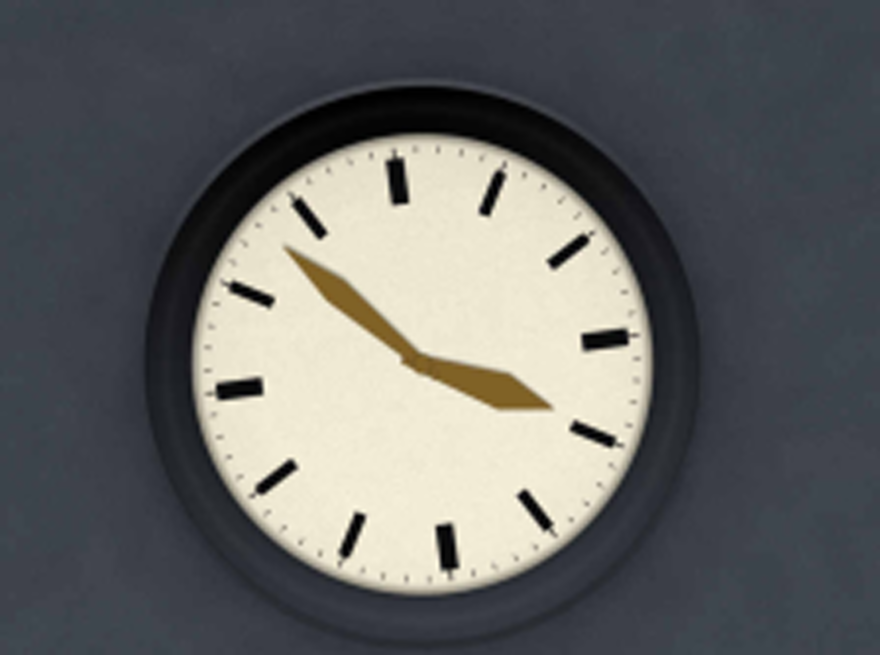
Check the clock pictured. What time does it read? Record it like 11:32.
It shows 3:53
